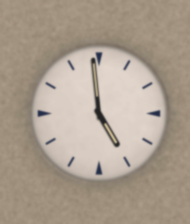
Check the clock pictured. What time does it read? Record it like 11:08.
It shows 4:59
